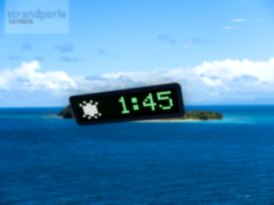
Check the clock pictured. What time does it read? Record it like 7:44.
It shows 1:45
